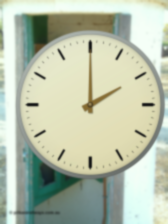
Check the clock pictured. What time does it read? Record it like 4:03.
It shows 2:00
